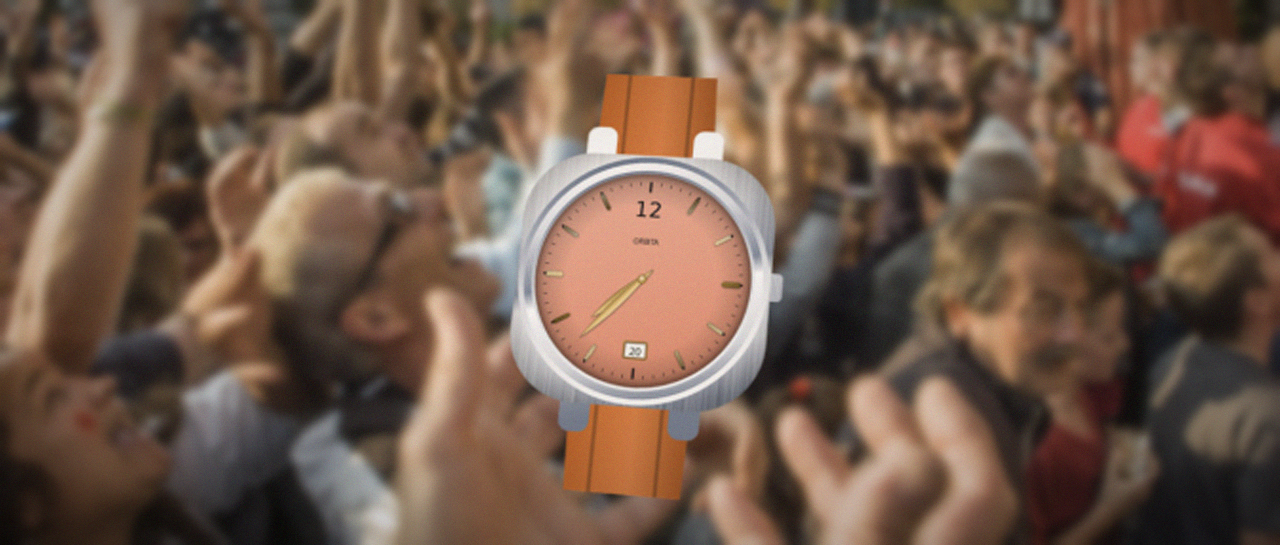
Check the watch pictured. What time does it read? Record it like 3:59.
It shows 7:37
